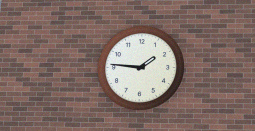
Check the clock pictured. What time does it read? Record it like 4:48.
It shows 1:46
